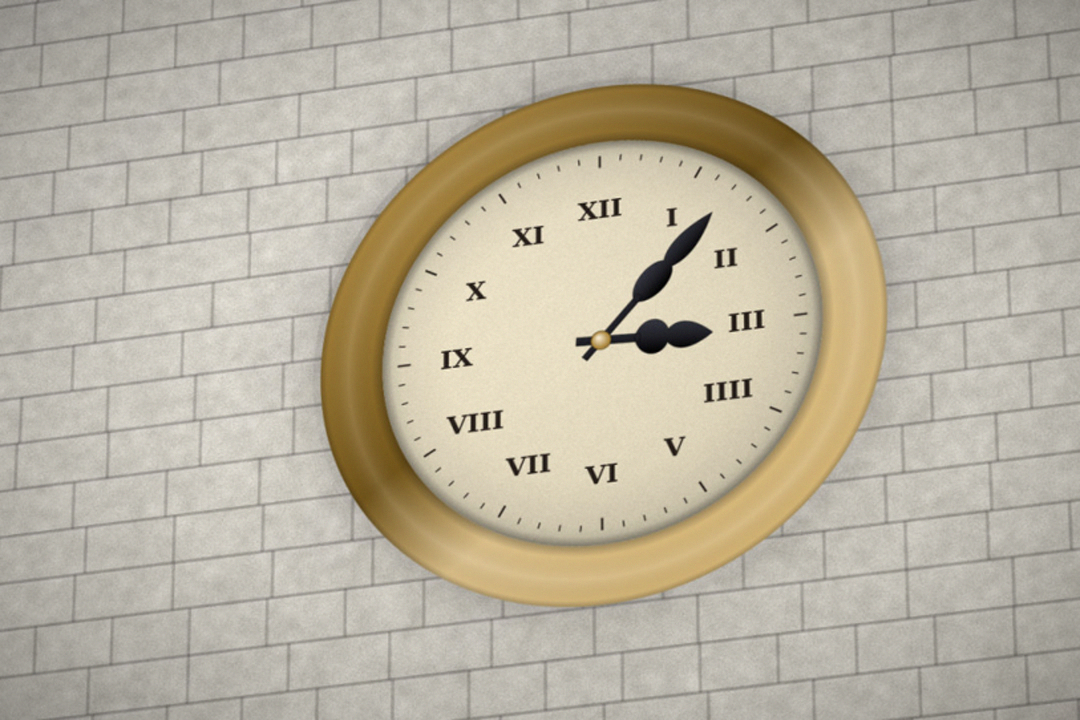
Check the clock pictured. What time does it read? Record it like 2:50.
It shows 3:07
